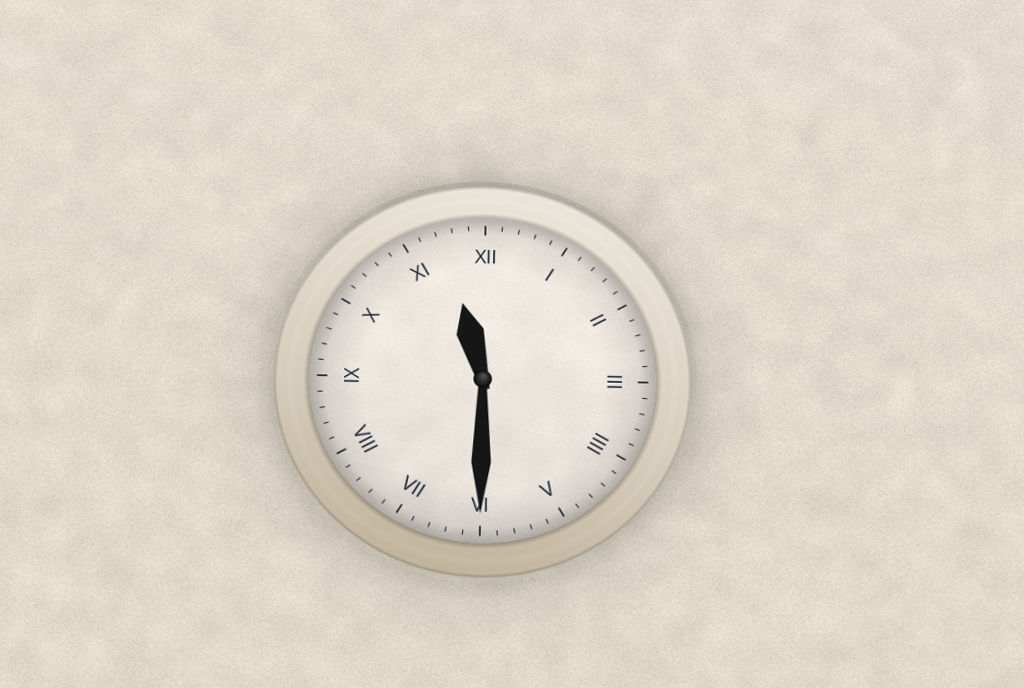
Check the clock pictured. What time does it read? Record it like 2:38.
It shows 11:30
